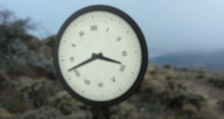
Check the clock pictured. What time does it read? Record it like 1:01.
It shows 3:42
